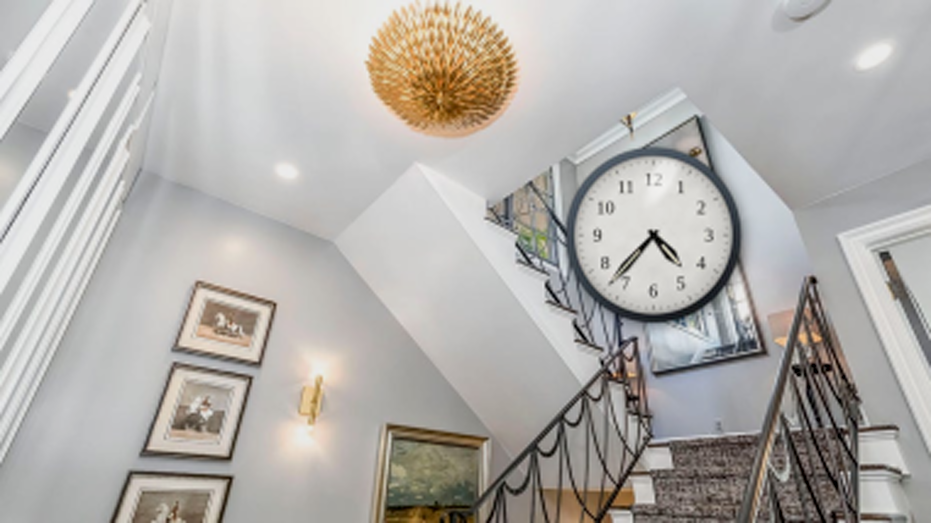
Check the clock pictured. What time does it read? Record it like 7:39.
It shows 4:37
